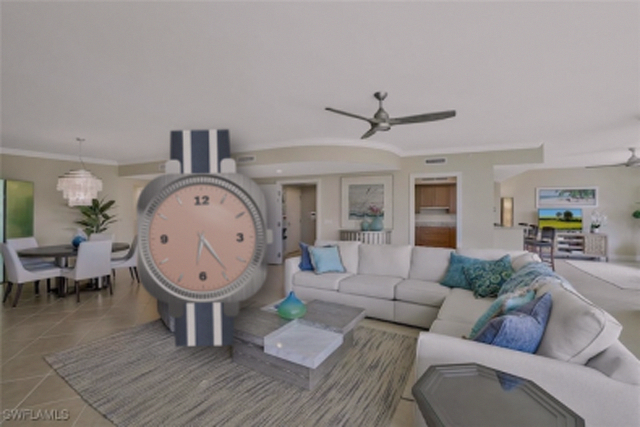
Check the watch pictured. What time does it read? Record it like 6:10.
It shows 6:24
